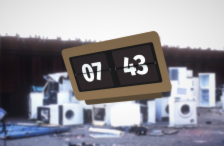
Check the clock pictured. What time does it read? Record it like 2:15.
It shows 7:43
